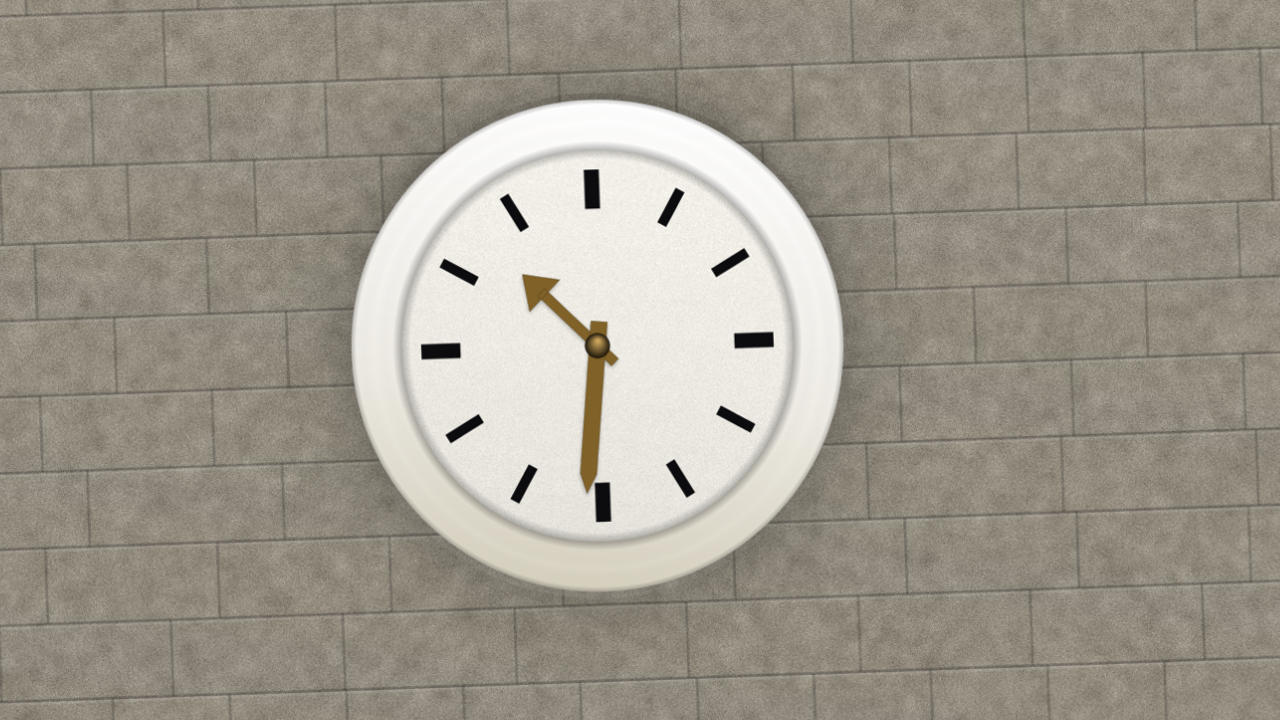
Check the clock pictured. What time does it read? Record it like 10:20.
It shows 10:31
